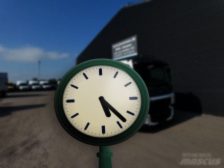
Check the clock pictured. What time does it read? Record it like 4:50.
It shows 5:23
